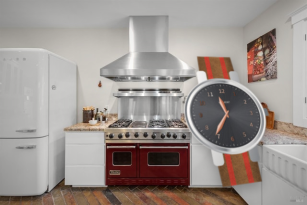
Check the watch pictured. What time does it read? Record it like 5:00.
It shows 11:36
